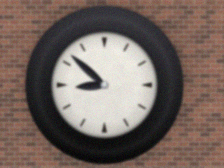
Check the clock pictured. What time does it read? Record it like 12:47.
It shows 8:52
